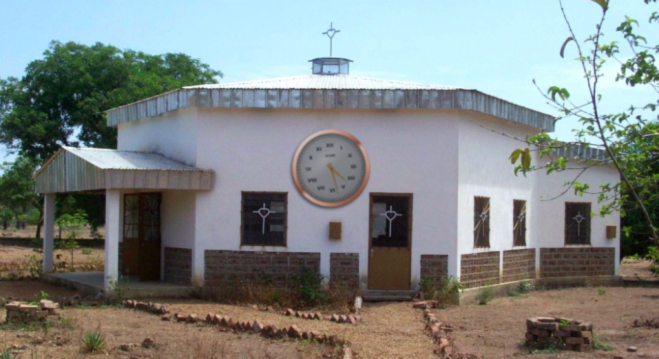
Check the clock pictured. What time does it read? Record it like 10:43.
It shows 4:28
